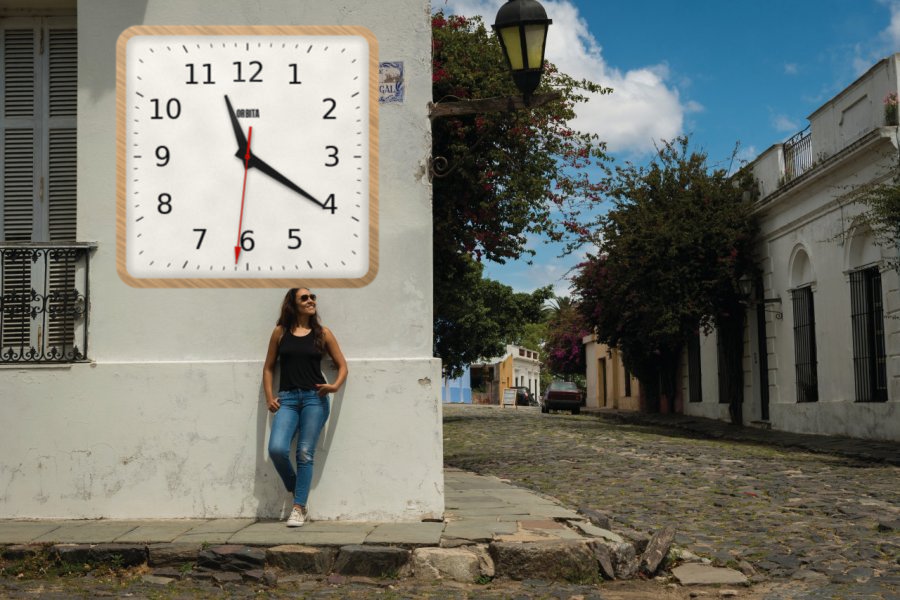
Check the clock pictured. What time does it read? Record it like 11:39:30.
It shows 11:20:31
